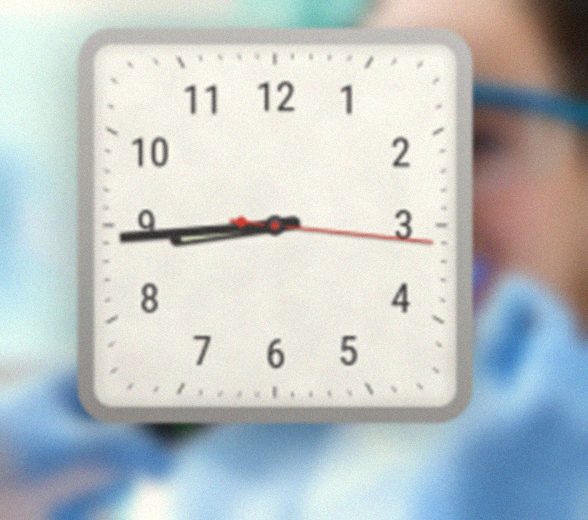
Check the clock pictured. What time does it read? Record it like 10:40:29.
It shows 8:44:16
